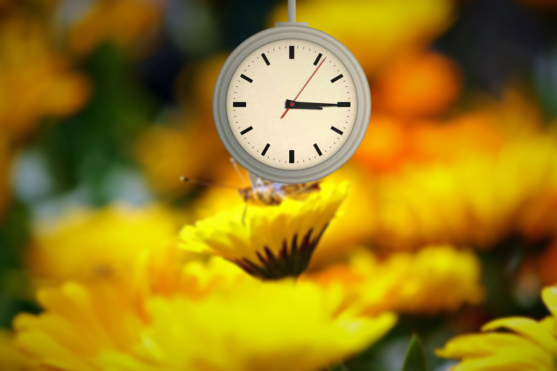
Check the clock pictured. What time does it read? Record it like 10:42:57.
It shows 3:15:06
